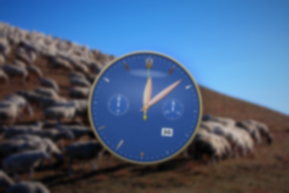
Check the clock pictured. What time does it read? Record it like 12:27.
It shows 12:08
